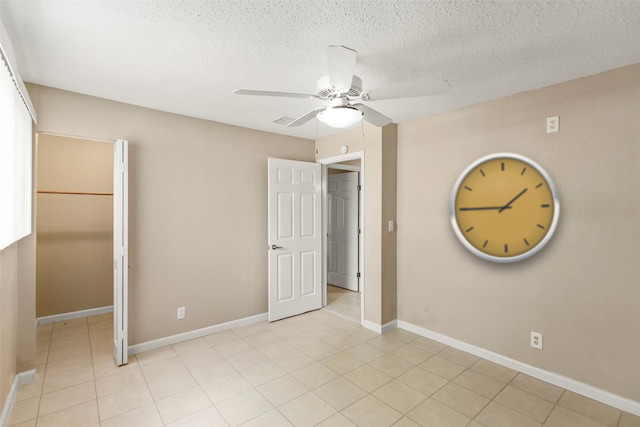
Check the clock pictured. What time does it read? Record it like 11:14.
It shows 1:45
